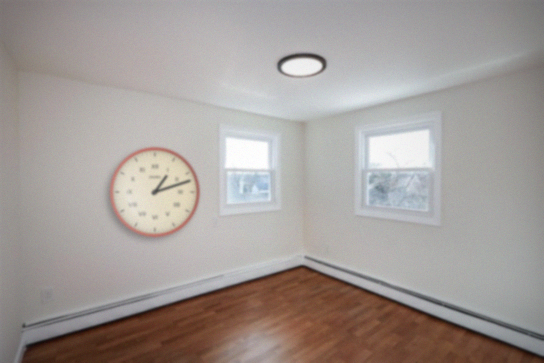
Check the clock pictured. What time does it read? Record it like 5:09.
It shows 1:12
